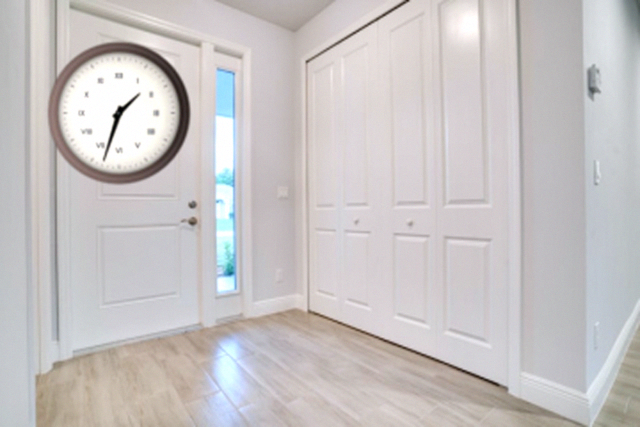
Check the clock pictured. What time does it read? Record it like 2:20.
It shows 1:33
